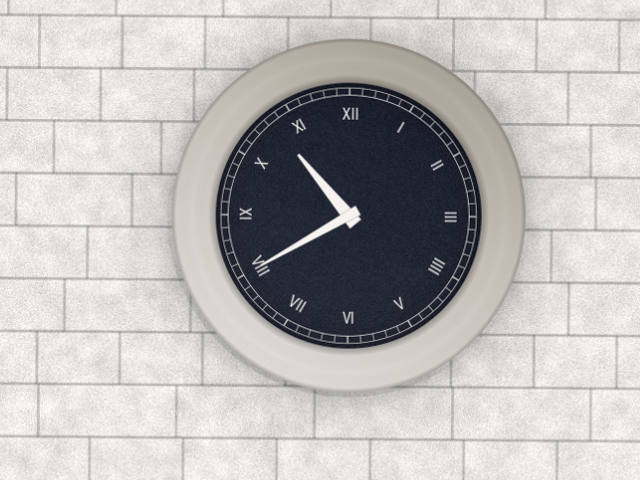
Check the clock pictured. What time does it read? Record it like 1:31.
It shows 10:40
